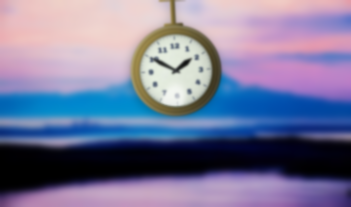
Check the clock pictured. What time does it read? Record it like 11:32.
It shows 1:50
